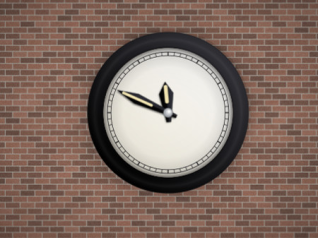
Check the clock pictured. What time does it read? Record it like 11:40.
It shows 11:49
